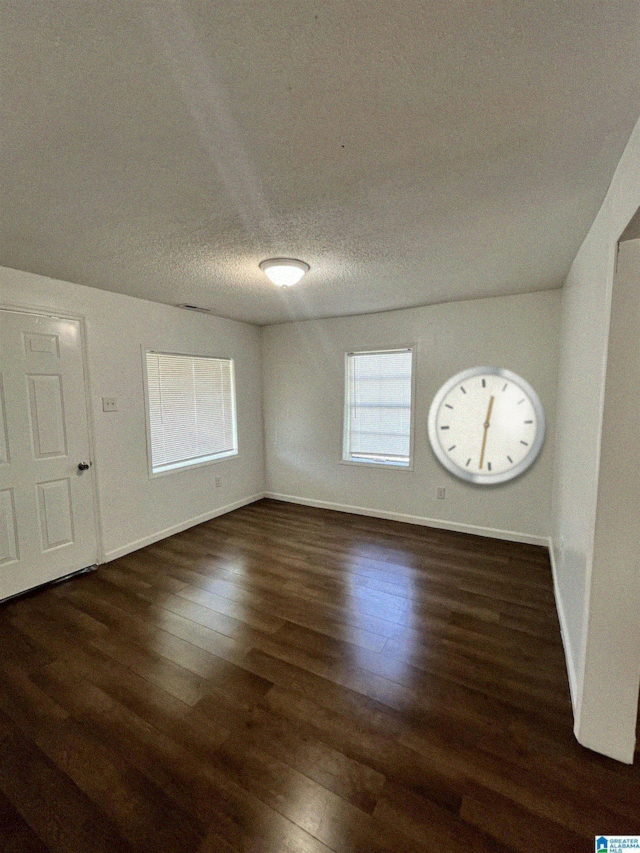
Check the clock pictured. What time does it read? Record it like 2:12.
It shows 12:32
